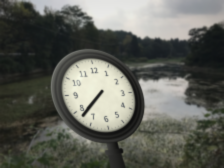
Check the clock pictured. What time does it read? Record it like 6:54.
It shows 7:38
